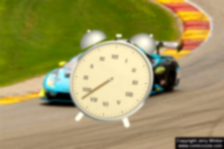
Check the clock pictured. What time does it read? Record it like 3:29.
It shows 7:38
